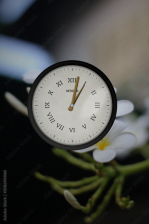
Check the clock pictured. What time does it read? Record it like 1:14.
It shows 1:02
